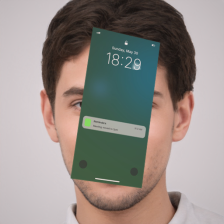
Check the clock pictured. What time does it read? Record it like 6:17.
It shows 18:29
